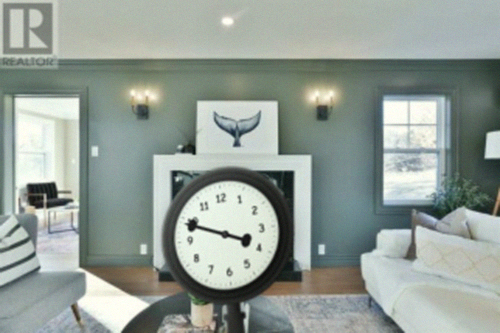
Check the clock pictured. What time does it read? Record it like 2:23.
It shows 3:49
